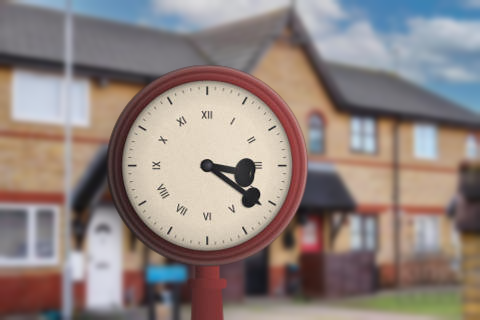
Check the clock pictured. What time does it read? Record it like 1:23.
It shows 3:21
